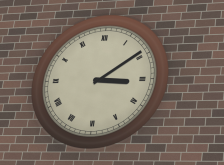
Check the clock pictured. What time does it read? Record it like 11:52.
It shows 3:09
